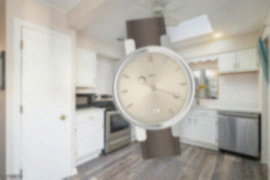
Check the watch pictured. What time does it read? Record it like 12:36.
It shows 10:19
